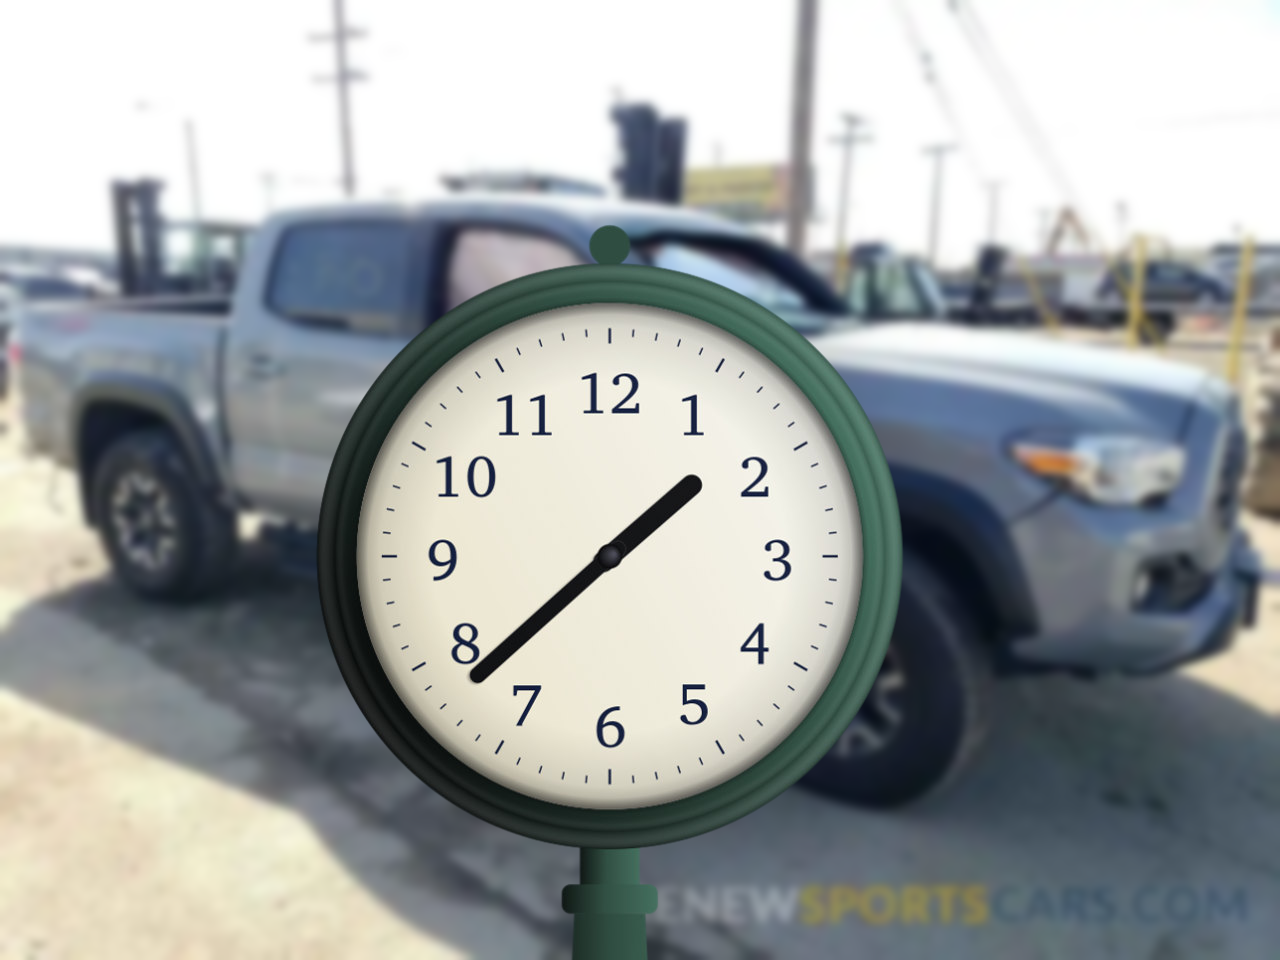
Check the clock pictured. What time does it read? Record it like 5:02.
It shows 1:38
